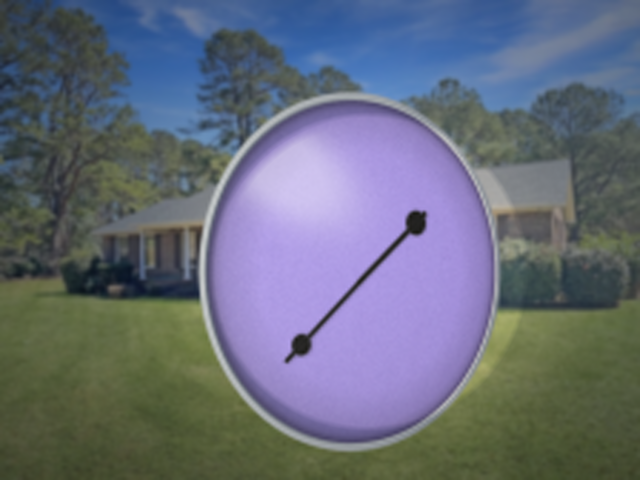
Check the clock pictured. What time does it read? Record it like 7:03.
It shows 1:38
